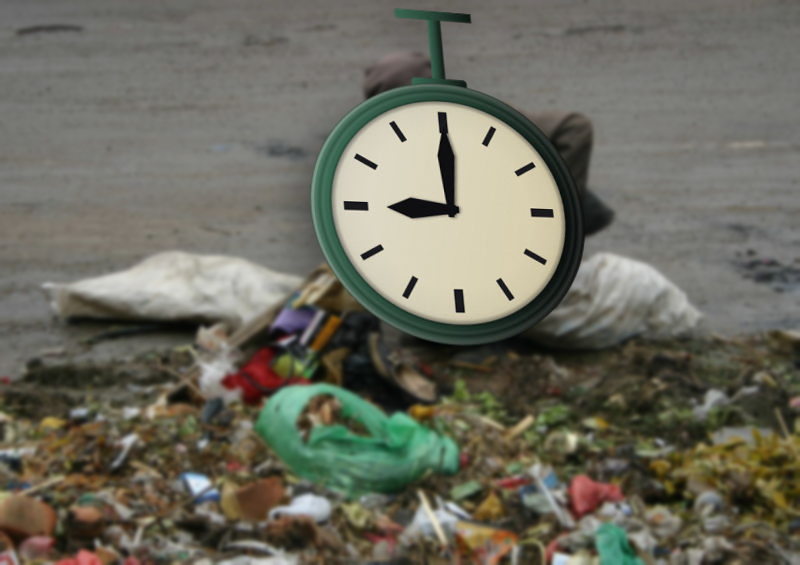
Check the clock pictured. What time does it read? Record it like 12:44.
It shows 9:00
